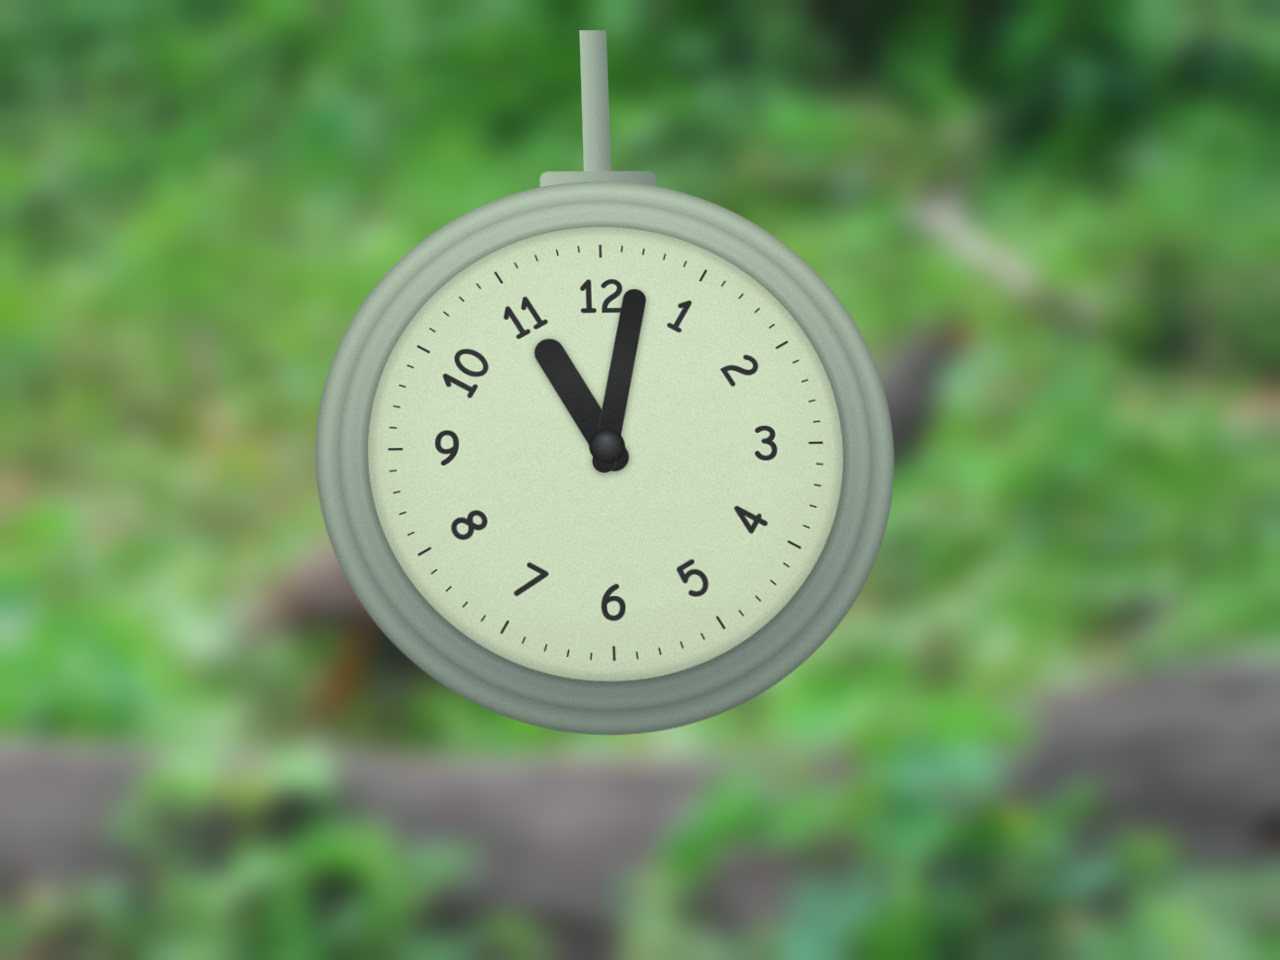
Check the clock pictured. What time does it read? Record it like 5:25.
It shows 11:02
